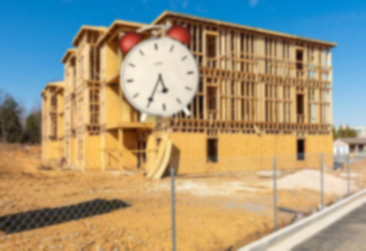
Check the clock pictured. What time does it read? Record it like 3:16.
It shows 5:35
